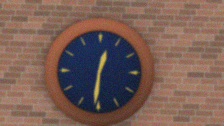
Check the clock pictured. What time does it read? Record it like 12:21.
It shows 12:31
